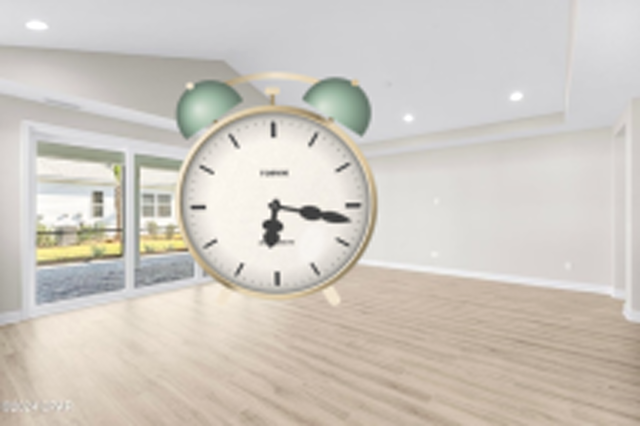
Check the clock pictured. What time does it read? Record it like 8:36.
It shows 6:17
